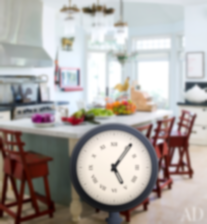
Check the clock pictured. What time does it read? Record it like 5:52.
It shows 5:06
